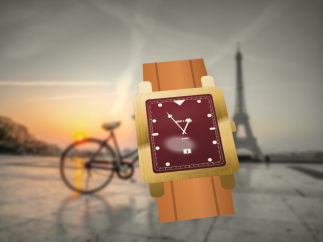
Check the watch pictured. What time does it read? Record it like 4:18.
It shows 12:55
